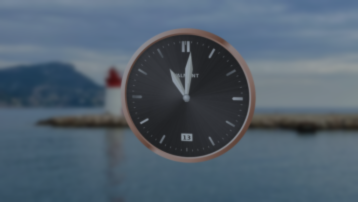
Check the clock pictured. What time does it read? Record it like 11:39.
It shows 11:01
